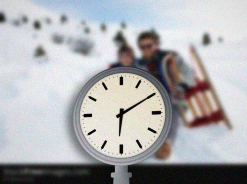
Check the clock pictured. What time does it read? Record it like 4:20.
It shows 6:10
